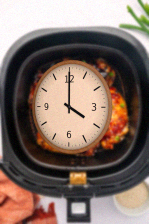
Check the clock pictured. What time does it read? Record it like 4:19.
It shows 4:00
